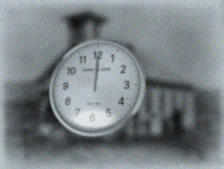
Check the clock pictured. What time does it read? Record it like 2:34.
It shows 12:00
